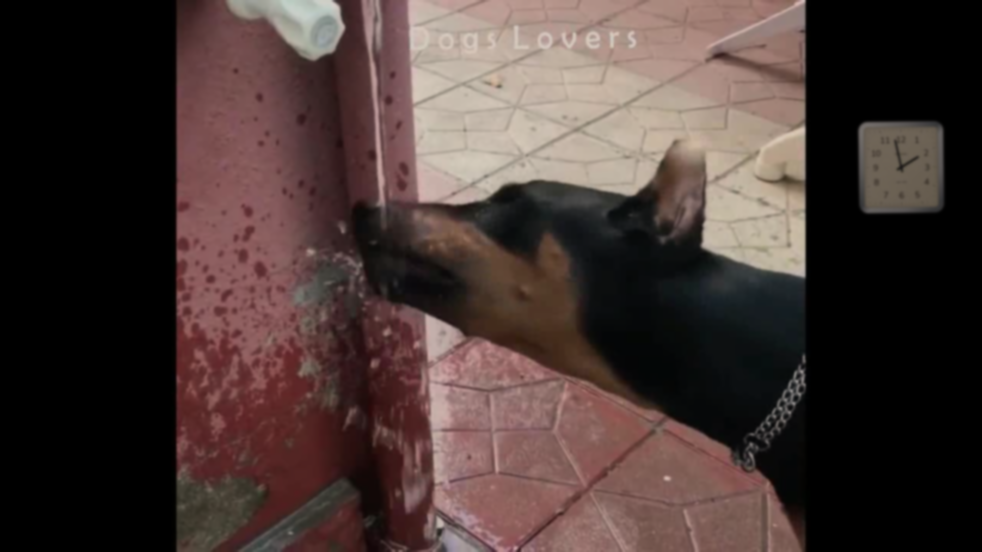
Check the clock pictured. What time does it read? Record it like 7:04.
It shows 1:58
